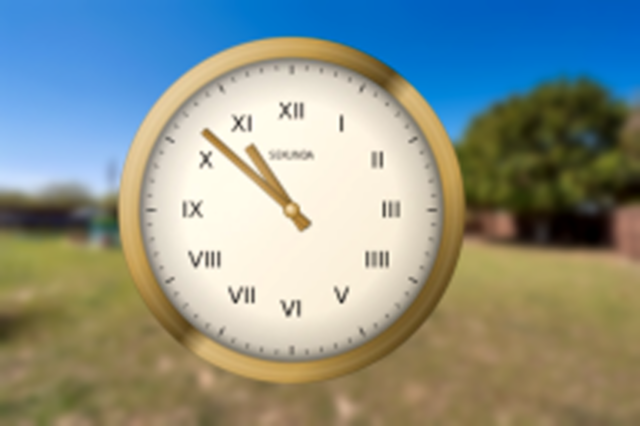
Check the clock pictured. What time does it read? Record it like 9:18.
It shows 10:52
